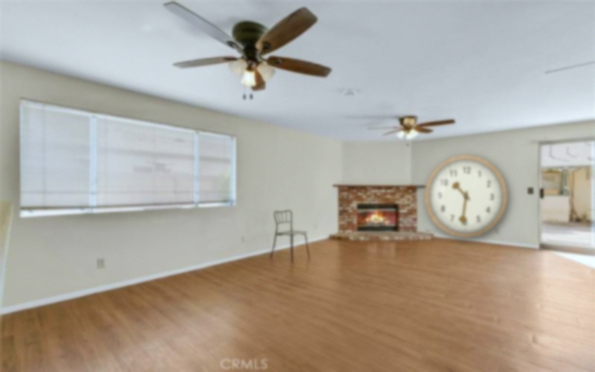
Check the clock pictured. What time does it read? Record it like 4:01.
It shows 10:31
